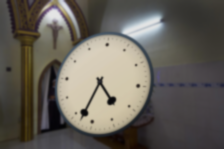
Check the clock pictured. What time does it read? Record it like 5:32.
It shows 4:33
